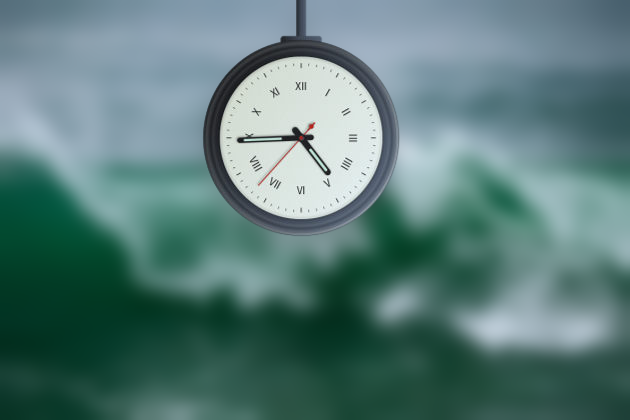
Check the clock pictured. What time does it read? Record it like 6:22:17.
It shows 4:44:37
